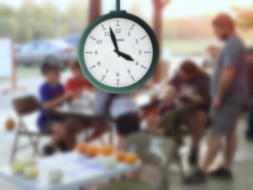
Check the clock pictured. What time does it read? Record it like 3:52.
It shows 3:57
